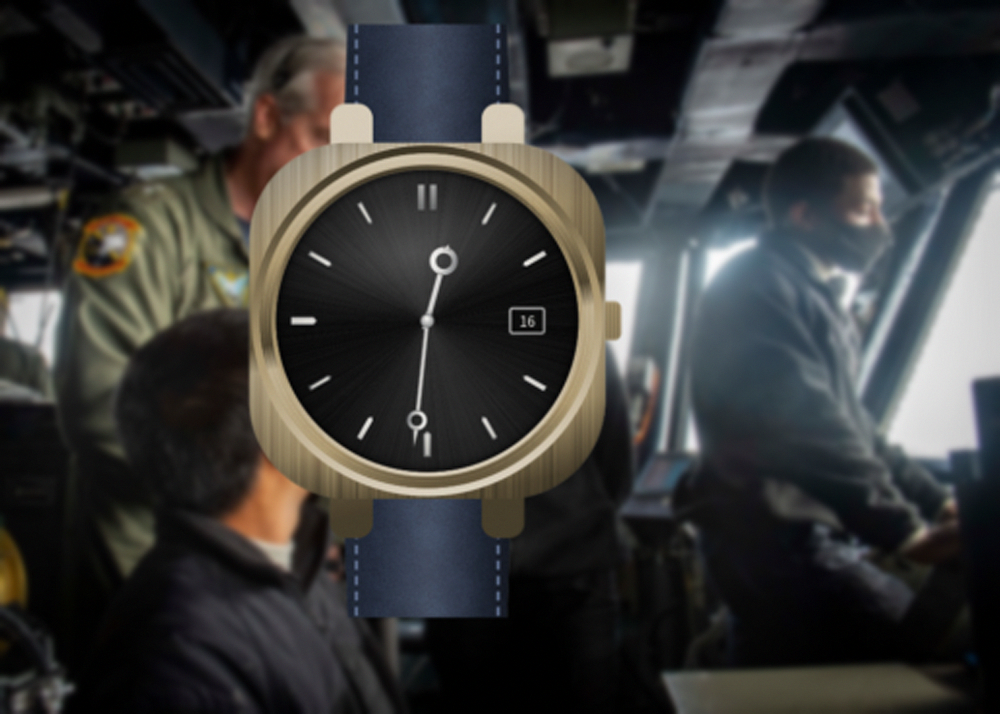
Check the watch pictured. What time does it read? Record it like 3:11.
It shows 12:31
